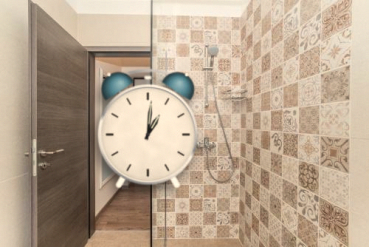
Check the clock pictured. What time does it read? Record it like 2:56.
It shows 1:01
